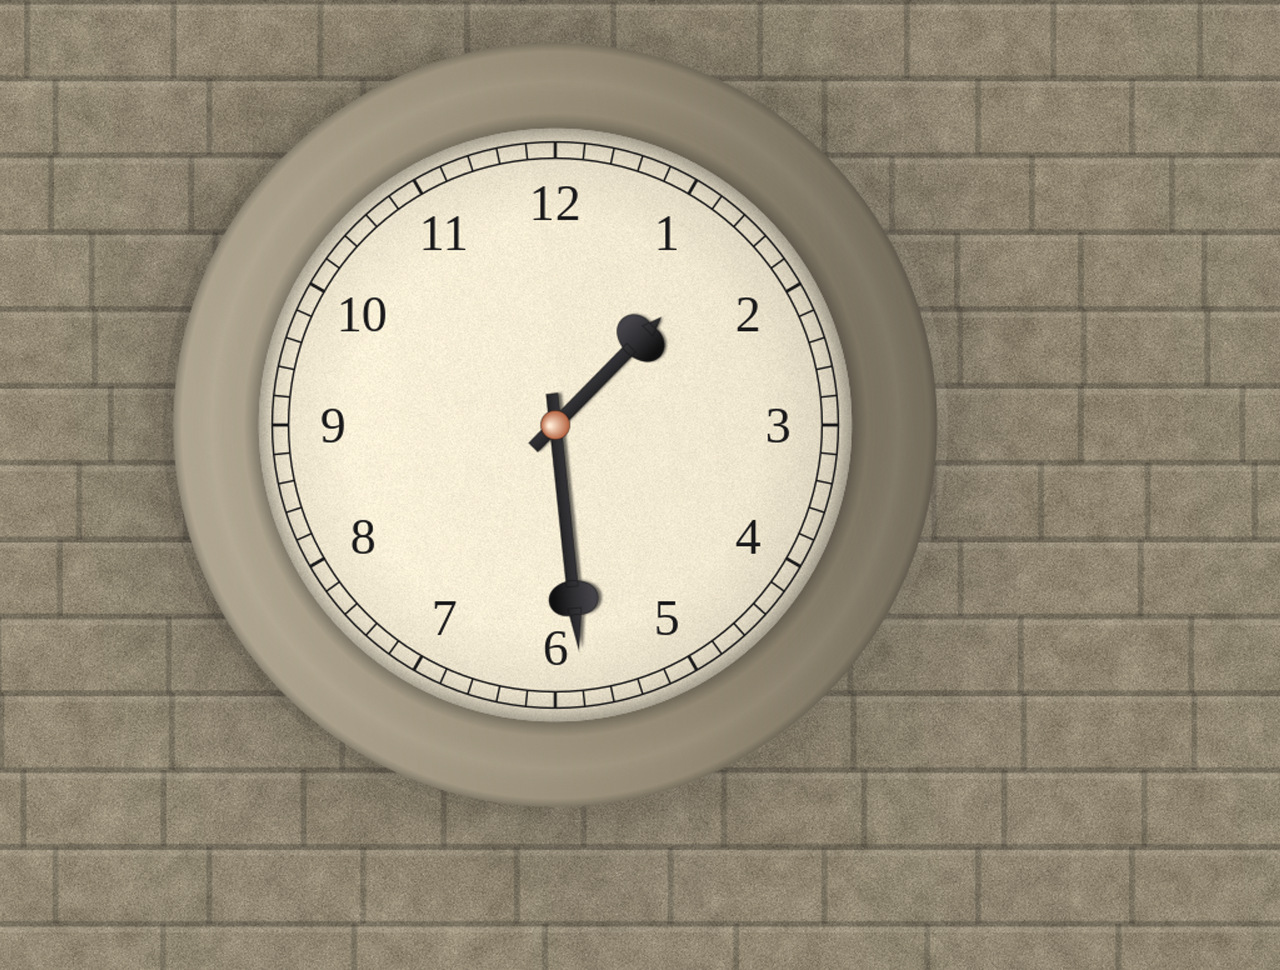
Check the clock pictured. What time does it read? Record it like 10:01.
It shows 1:29
